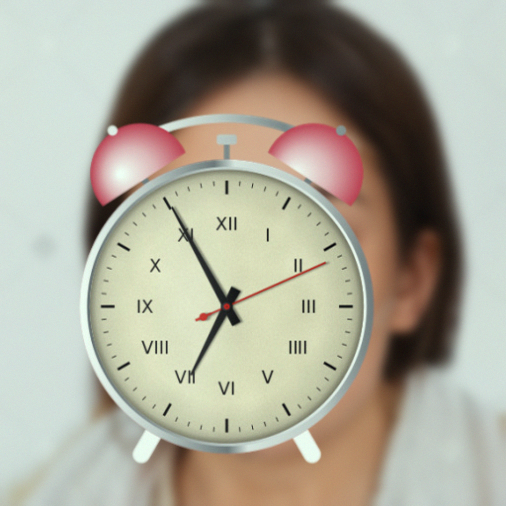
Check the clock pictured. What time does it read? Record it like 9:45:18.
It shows 6:55:11
